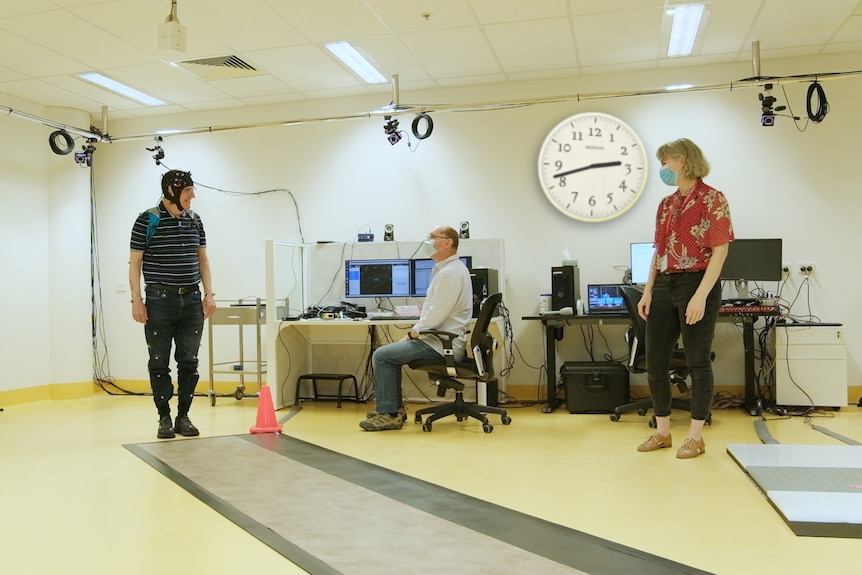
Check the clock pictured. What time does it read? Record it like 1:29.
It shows 2:42
